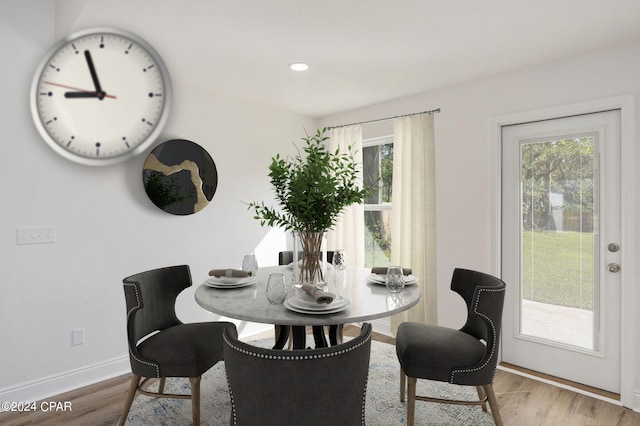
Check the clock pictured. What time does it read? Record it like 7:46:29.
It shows 8:56:47
